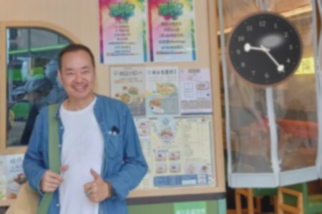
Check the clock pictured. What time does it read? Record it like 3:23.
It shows 9:24
